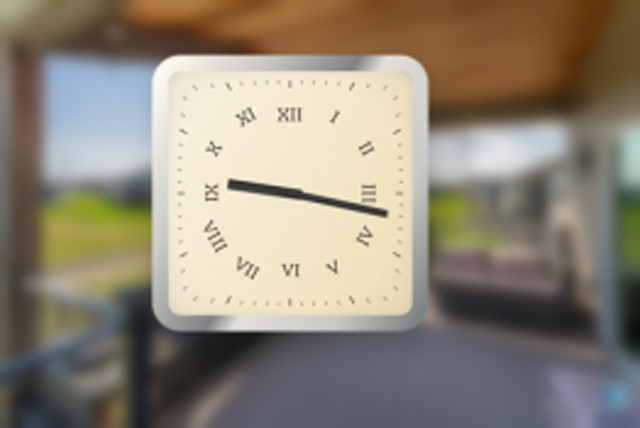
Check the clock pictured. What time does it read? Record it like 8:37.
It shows 9:17
